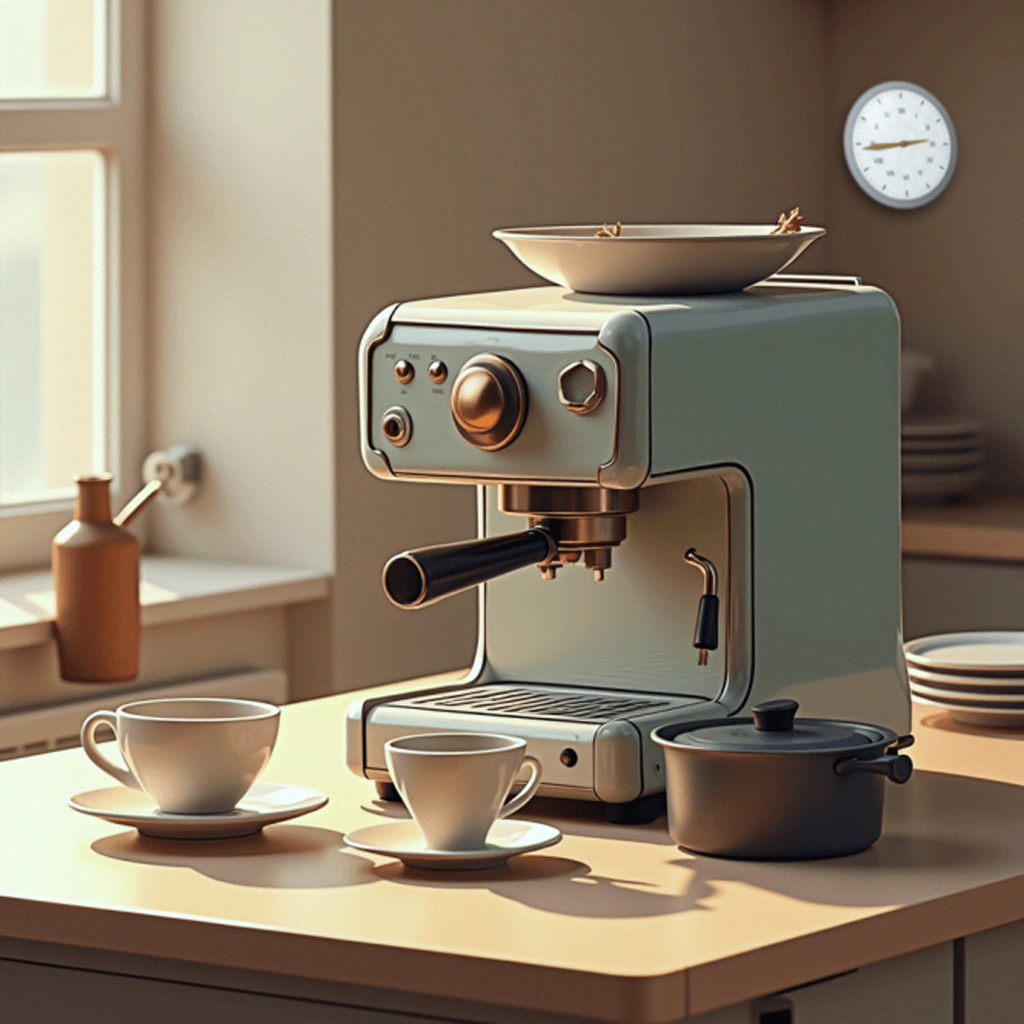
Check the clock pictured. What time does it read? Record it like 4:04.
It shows 2:44
